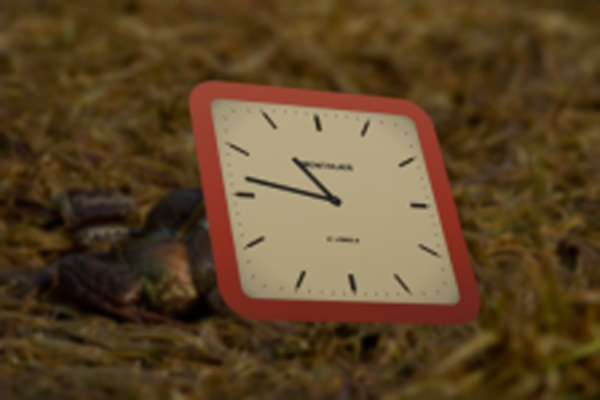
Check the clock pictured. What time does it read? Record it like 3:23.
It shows 10:47
